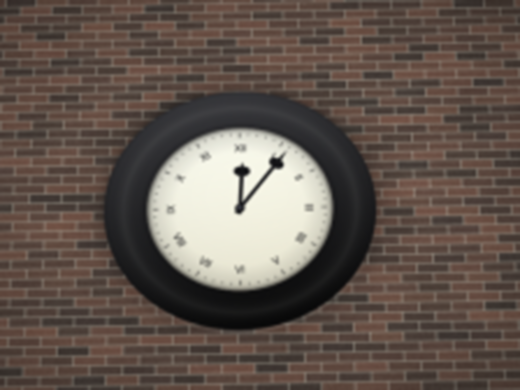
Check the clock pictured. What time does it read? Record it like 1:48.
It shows 12:06
